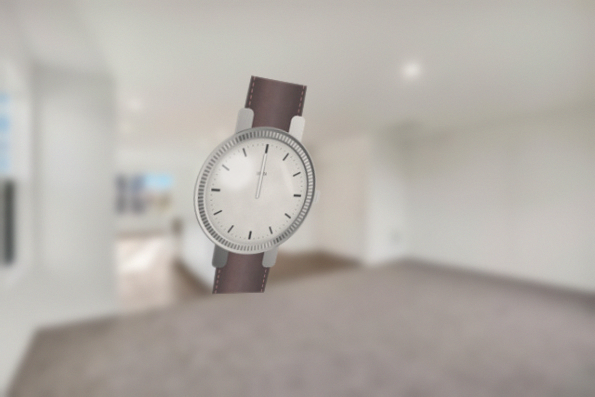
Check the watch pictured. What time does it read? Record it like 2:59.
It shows 12:00
